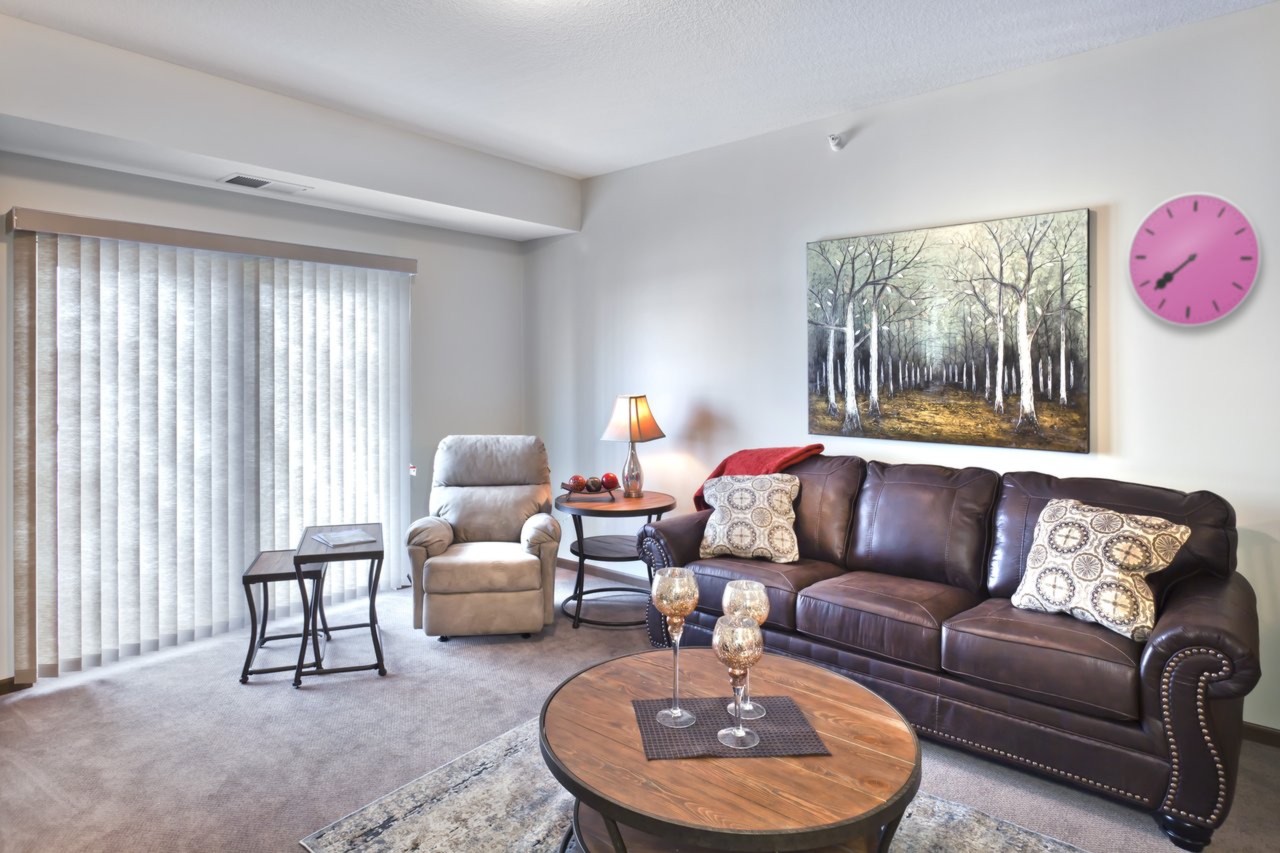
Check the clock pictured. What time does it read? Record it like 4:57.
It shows 7:38
